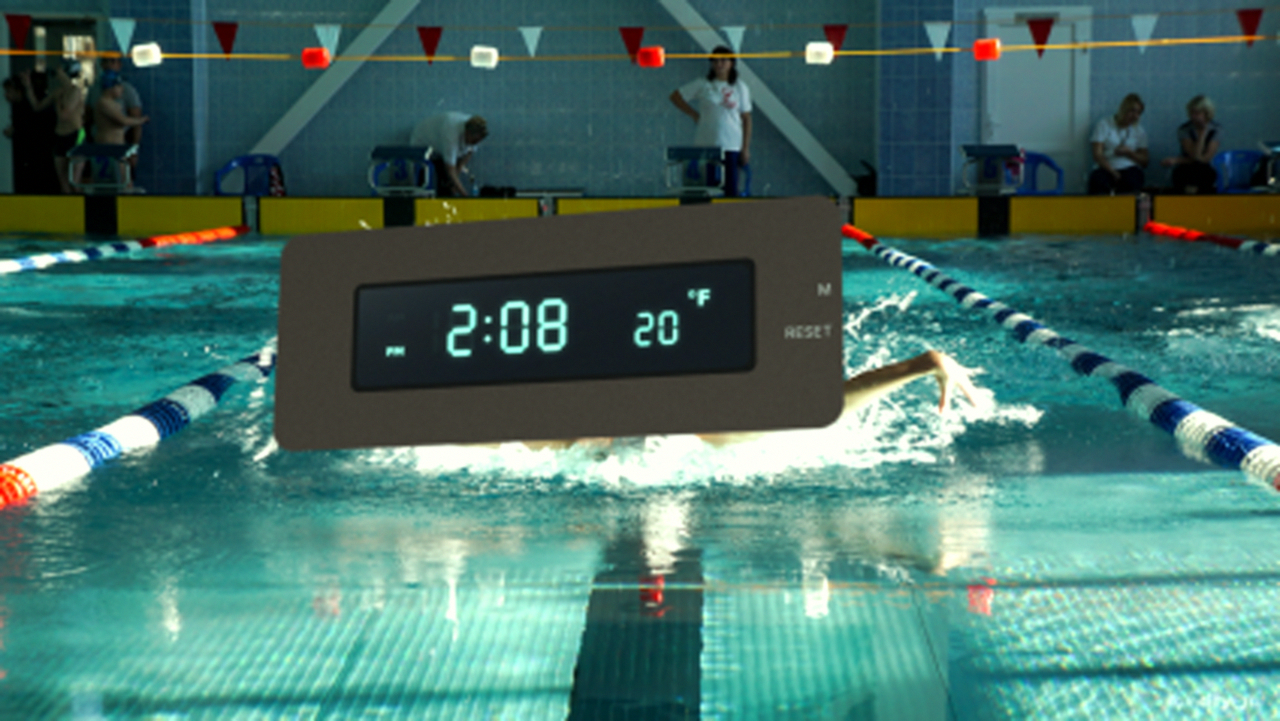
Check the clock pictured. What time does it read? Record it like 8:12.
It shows 2:08
